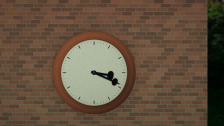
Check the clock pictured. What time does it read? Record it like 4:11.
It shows 3:19
